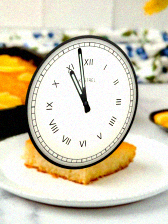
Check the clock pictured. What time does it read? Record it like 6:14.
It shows 10:58
